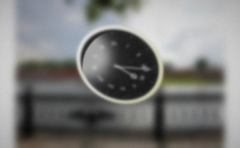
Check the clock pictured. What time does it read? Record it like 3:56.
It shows 4:16
